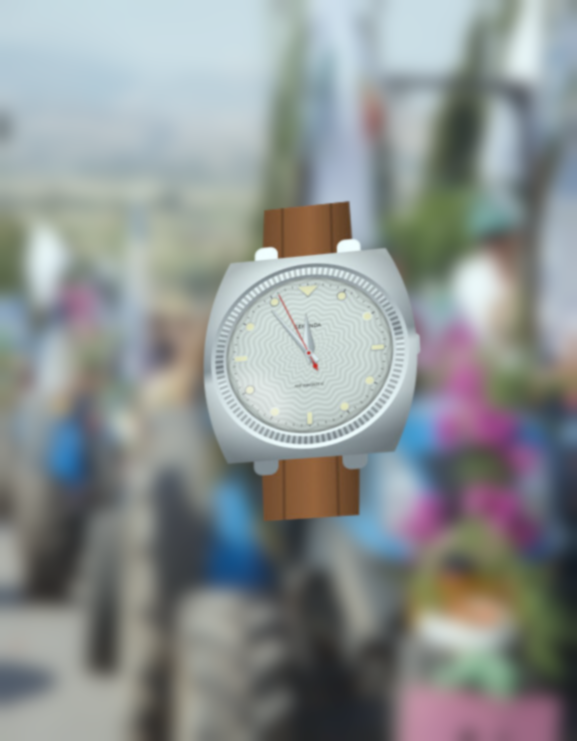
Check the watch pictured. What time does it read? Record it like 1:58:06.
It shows 11:53:56
